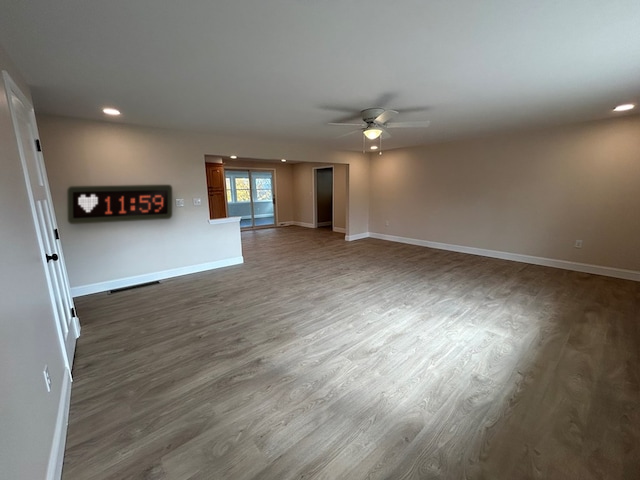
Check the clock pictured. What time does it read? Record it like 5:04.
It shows 11:59
